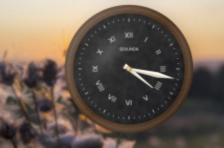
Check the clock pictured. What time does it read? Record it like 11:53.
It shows 4:17
